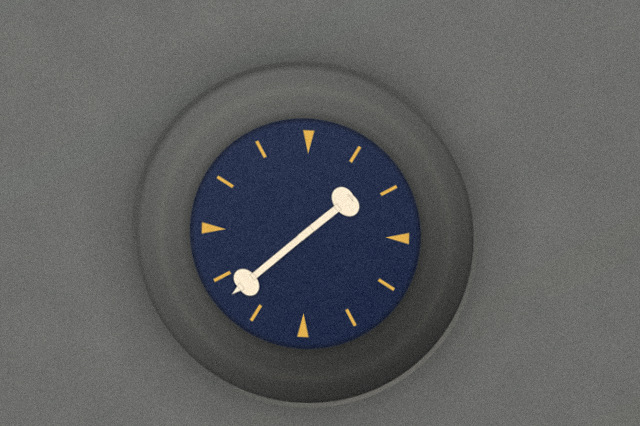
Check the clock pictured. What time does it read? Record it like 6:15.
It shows 1:38
